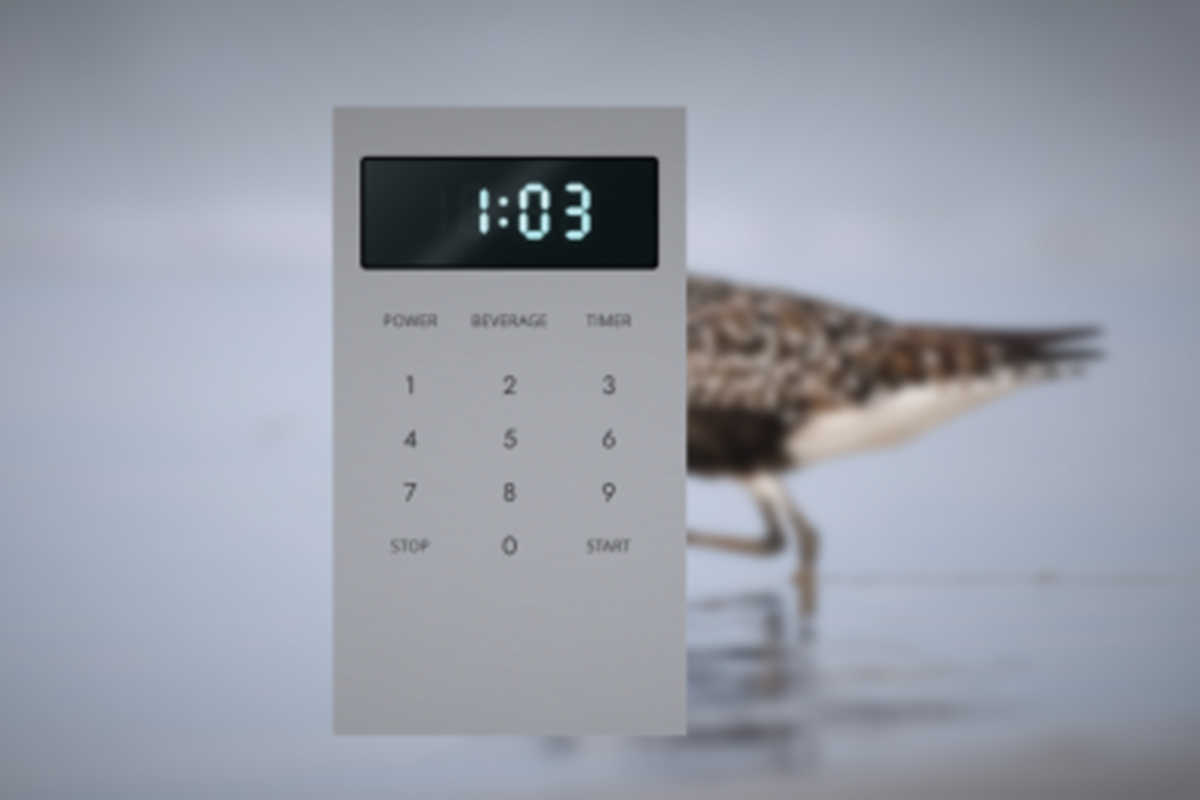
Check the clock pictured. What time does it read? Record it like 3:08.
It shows 1:03
